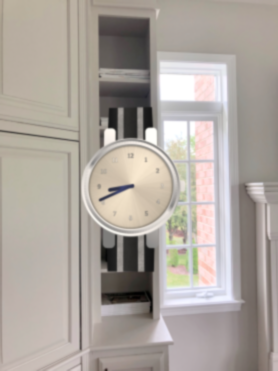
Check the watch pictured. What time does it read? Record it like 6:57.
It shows 8:41
